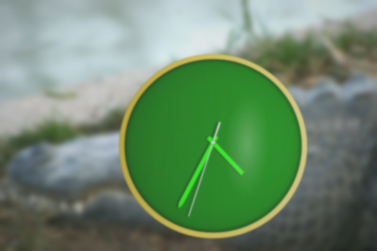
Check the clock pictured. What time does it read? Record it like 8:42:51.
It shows 4:34:33
